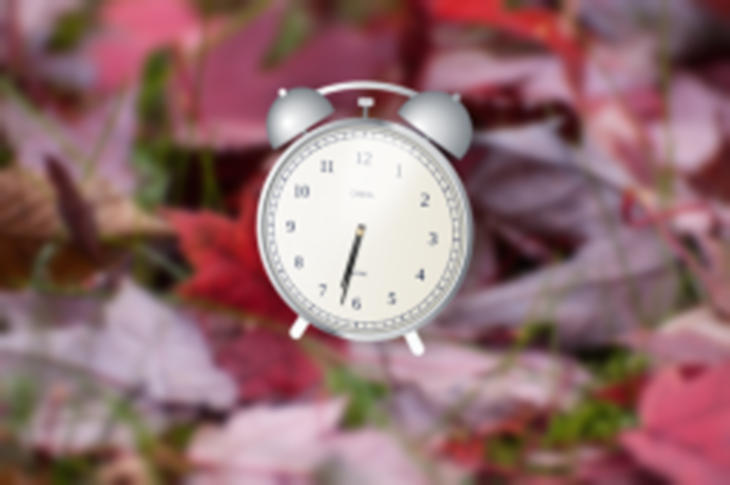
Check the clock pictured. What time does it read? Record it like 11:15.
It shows 6:32
